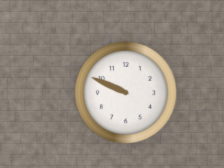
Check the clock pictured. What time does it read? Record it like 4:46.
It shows 9:49
